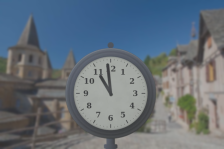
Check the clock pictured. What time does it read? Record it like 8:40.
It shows 10:59
